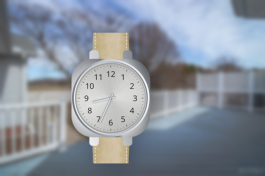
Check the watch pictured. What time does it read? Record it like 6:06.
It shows 8:34
